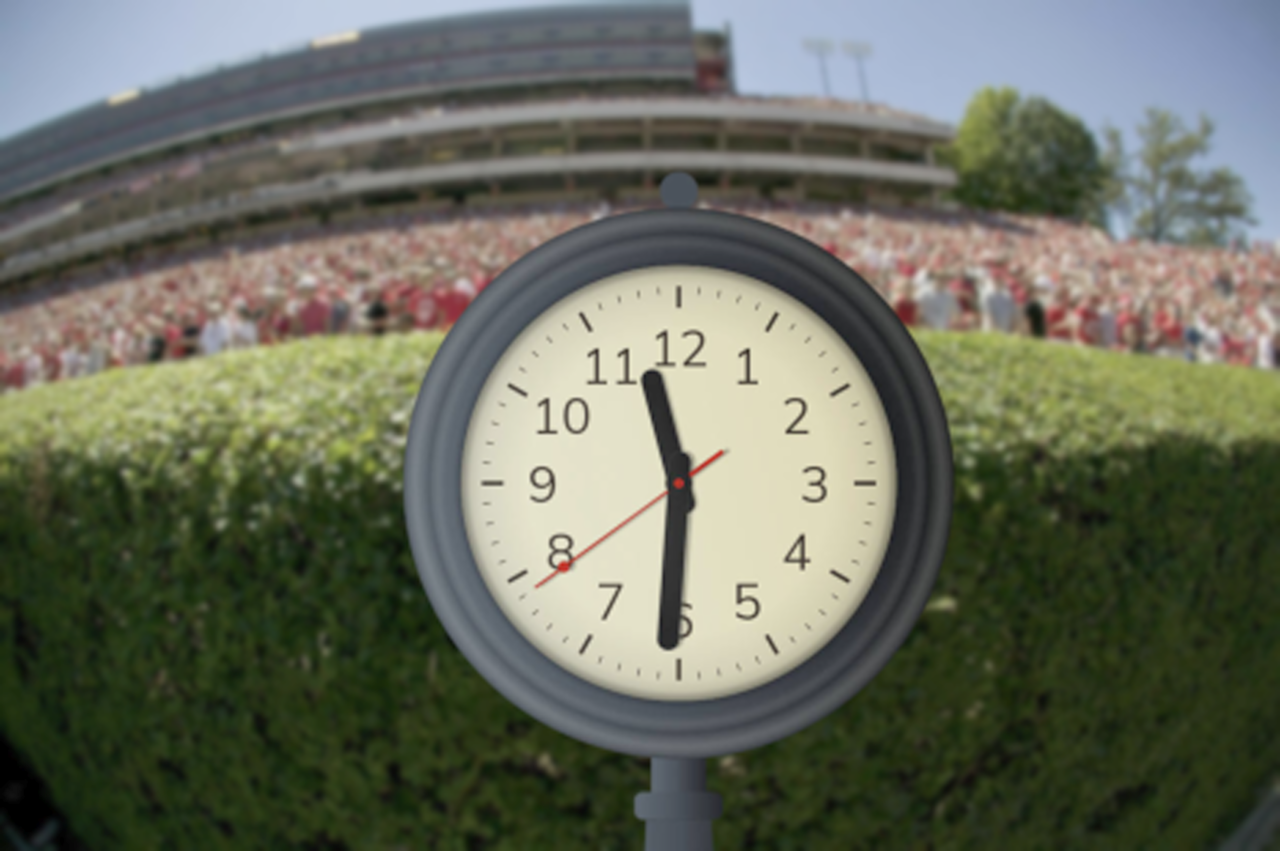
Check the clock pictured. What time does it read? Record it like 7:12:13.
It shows 11:30:39
